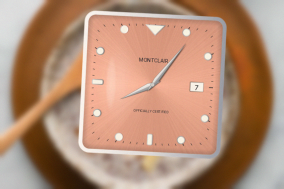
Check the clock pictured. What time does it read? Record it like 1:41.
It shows 8:06
